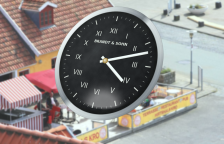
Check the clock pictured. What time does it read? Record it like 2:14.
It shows 4:12
